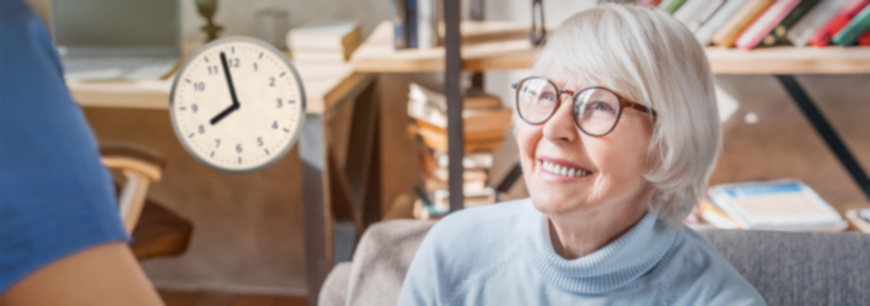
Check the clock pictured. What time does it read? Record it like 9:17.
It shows 7:58
